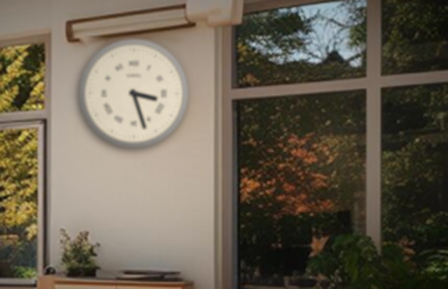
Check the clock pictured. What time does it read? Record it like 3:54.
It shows 3:27
